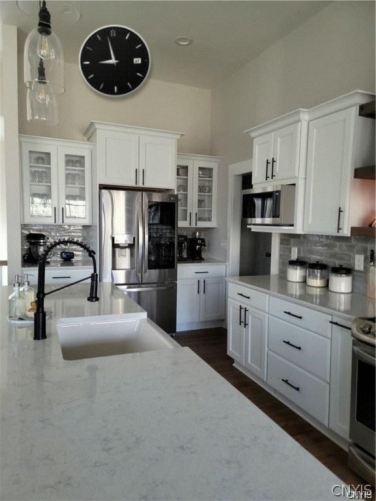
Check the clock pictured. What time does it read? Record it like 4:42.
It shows 8:58
